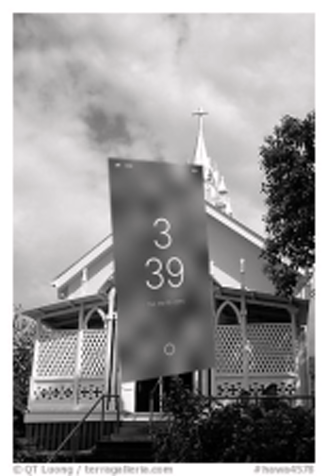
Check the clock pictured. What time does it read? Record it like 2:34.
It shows 3:39
